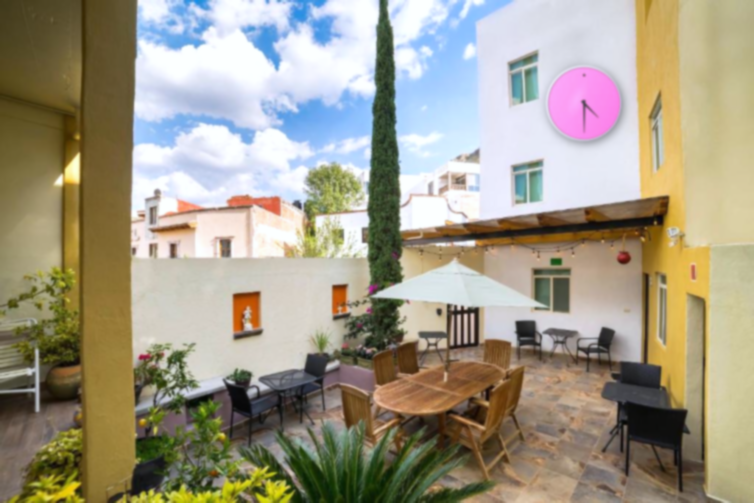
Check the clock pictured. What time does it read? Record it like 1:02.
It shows 4:30
